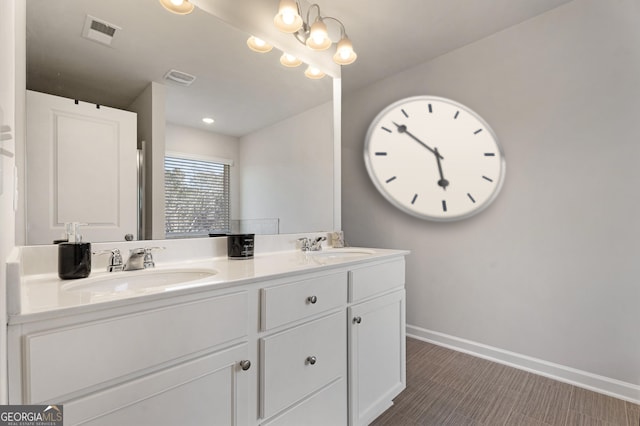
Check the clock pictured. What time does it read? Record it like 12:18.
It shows 5:52
